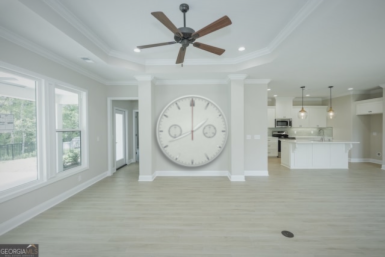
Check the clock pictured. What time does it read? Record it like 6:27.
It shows 1:41
